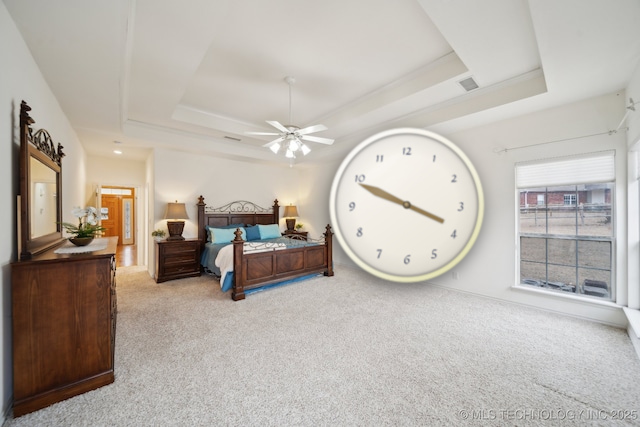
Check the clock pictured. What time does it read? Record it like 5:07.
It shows 3:49
